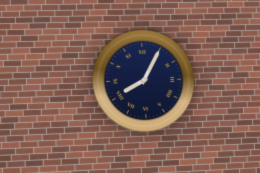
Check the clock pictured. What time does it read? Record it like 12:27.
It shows 8:05
